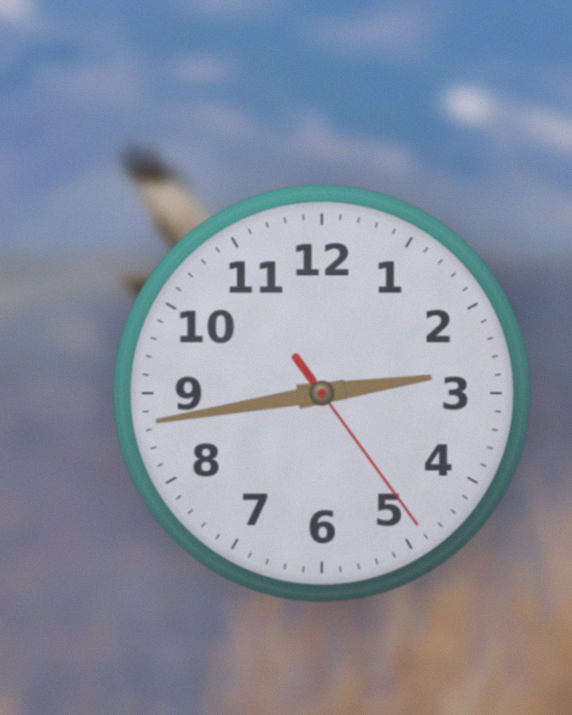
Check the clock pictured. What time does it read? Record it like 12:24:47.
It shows 2:43:24
